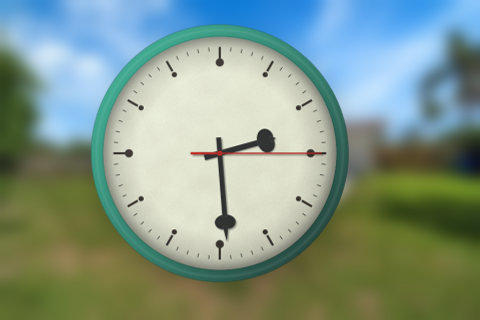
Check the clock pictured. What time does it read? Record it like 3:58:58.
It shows 2:29:15
